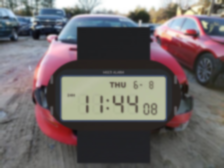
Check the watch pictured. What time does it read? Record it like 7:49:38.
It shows 11:44:08
